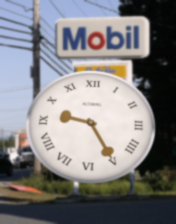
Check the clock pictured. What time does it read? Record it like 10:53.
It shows 9:25
